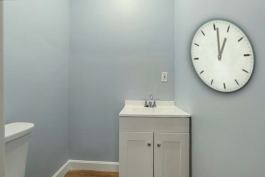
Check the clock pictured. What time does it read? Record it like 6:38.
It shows 1:01
